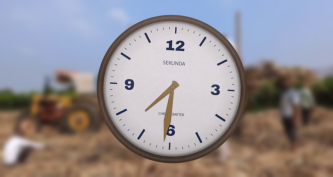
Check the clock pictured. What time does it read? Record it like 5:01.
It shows 7:31
